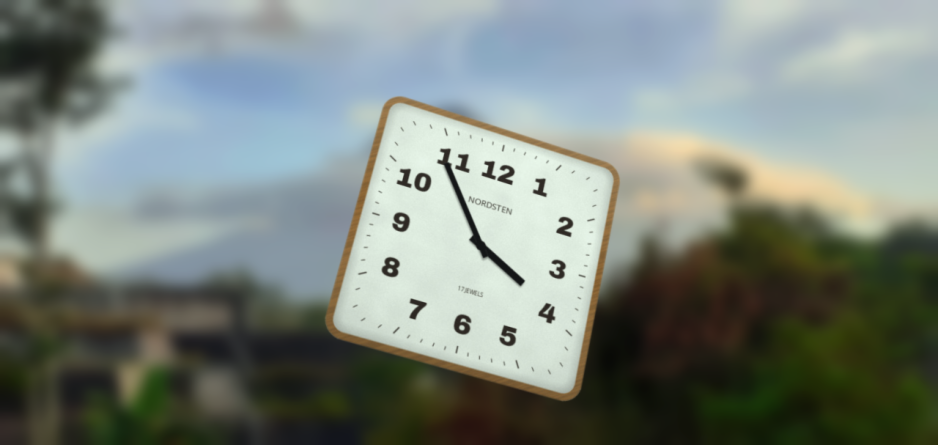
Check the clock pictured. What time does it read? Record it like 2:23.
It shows 3:54
